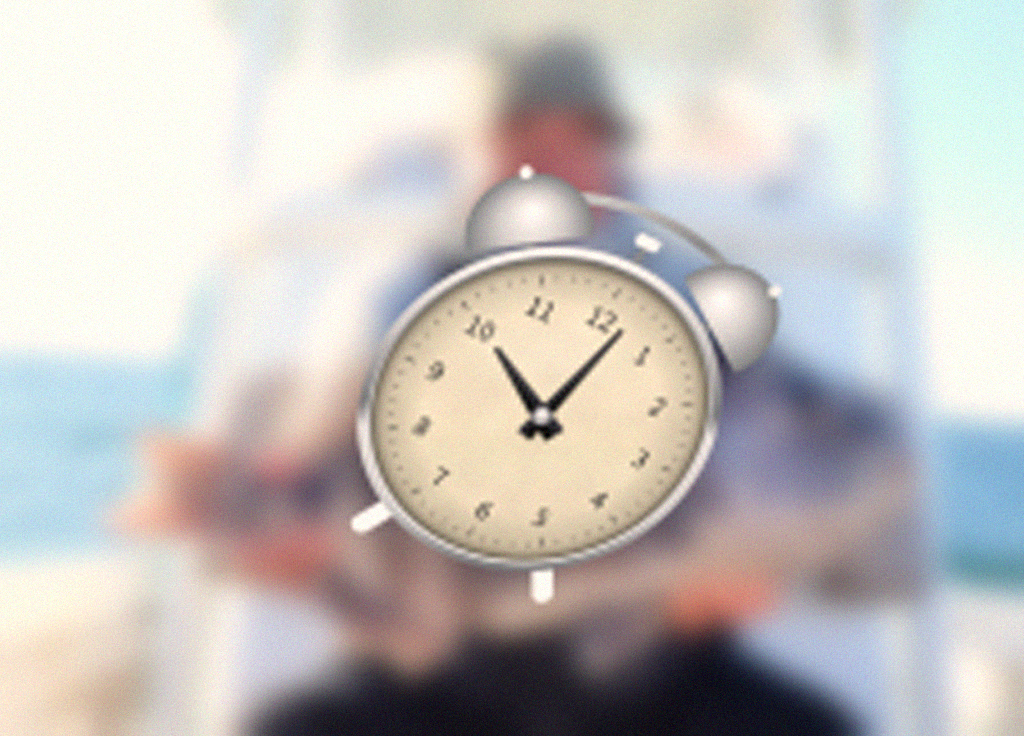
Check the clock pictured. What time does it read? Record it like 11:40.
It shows 10:02
